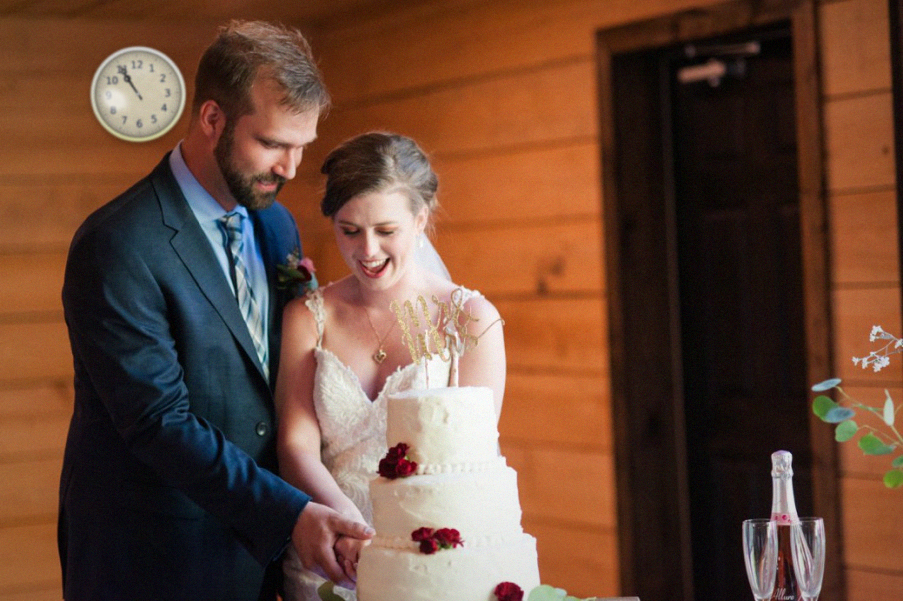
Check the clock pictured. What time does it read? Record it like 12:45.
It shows 10:55
